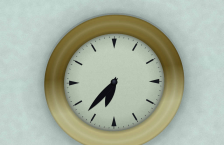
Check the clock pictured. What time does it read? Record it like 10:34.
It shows 6:37
